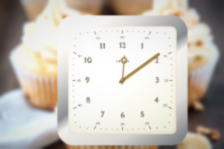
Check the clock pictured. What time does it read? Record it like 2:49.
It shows 12:09
